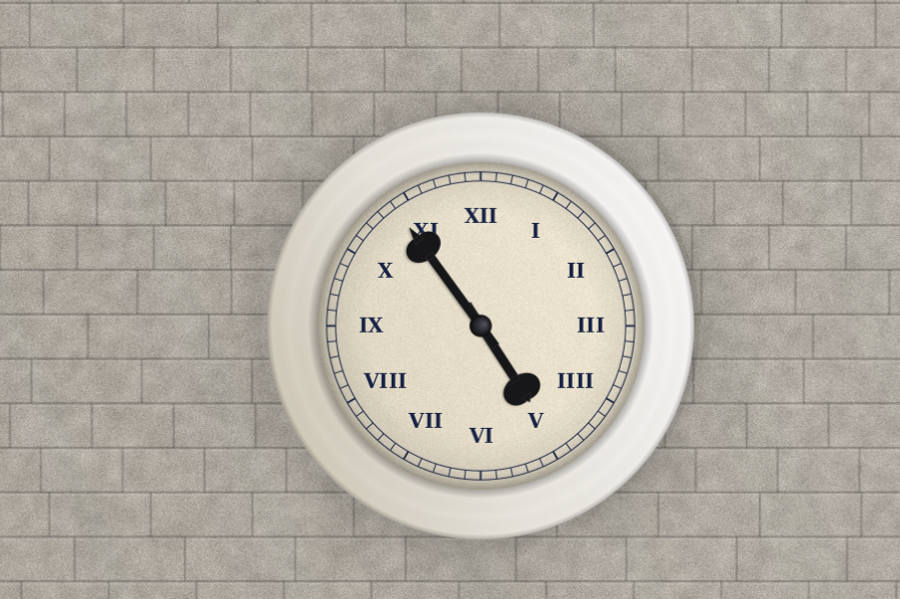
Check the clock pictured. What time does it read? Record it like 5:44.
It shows 4:54
